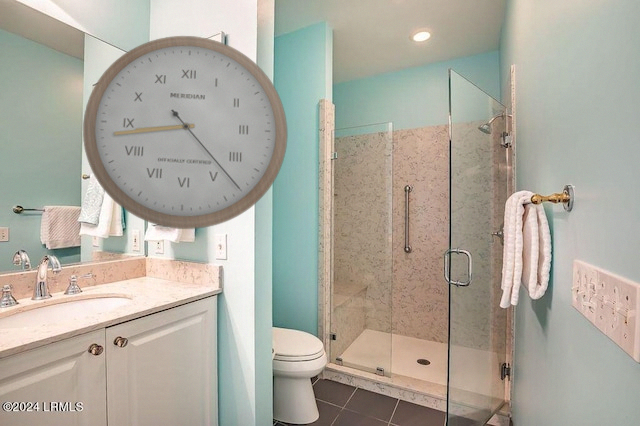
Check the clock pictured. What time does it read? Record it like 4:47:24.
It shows 8:43:23
